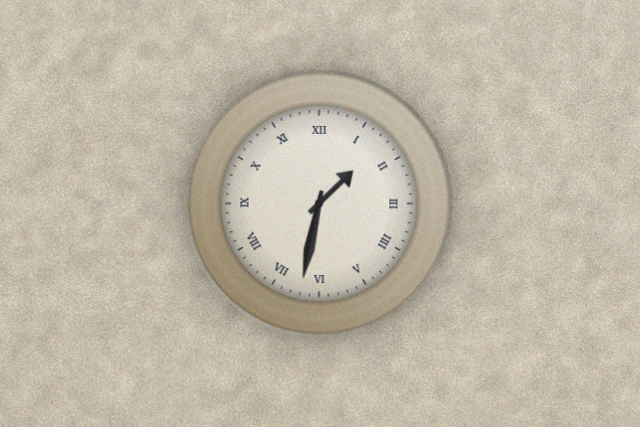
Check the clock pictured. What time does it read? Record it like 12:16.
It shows 1:32
